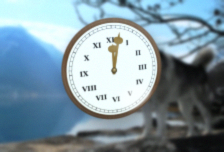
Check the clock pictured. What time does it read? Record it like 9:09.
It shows 12:02
